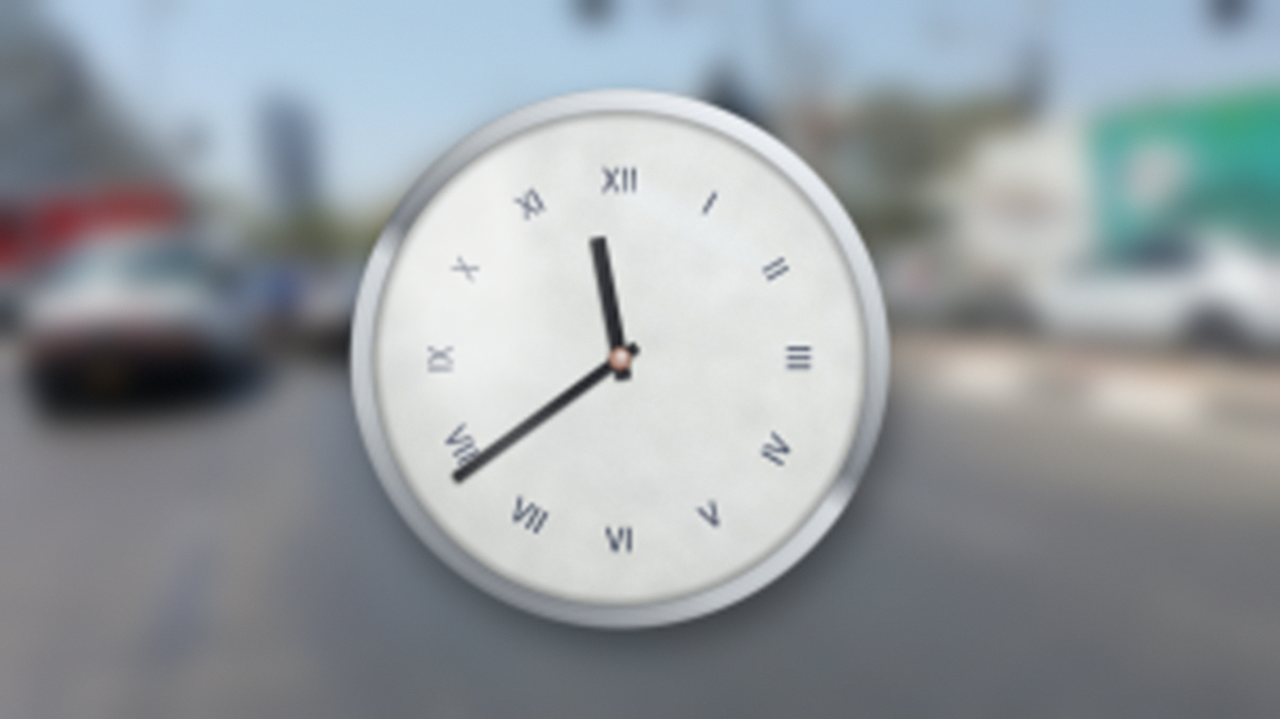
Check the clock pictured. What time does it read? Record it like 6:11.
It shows 11:39
